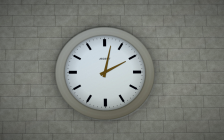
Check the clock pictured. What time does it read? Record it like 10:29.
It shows 2:02
